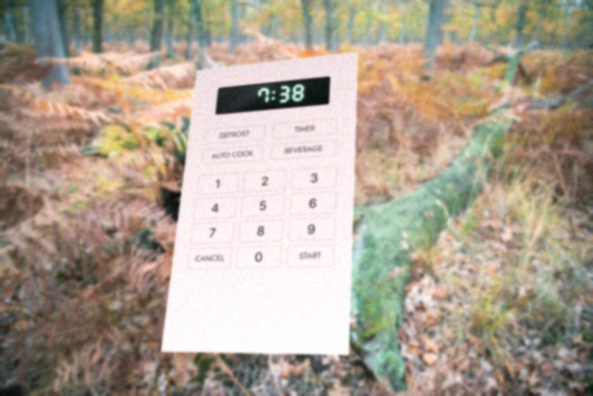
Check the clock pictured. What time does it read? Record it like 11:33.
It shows 7:38
